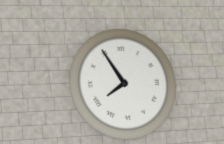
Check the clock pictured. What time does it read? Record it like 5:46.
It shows 7:55
